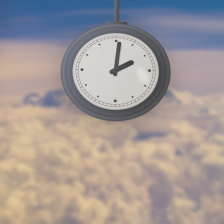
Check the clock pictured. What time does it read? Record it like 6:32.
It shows 2:01
